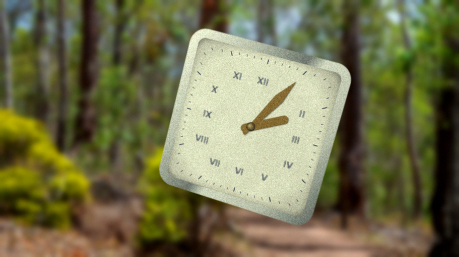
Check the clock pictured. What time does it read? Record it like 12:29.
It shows 2:05
